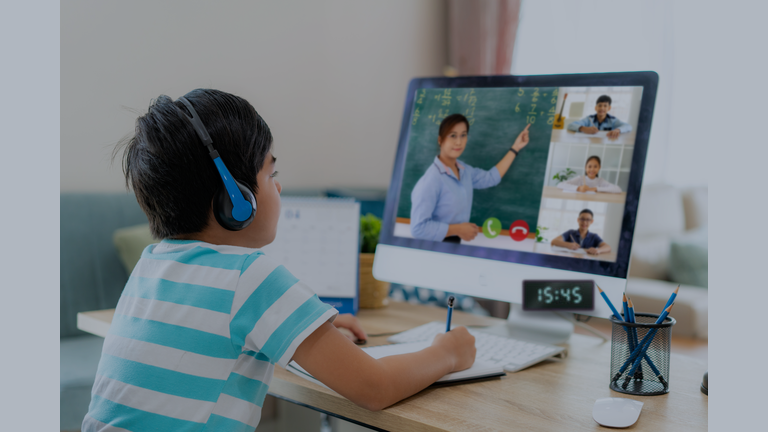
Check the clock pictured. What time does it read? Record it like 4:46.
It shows 15:45
